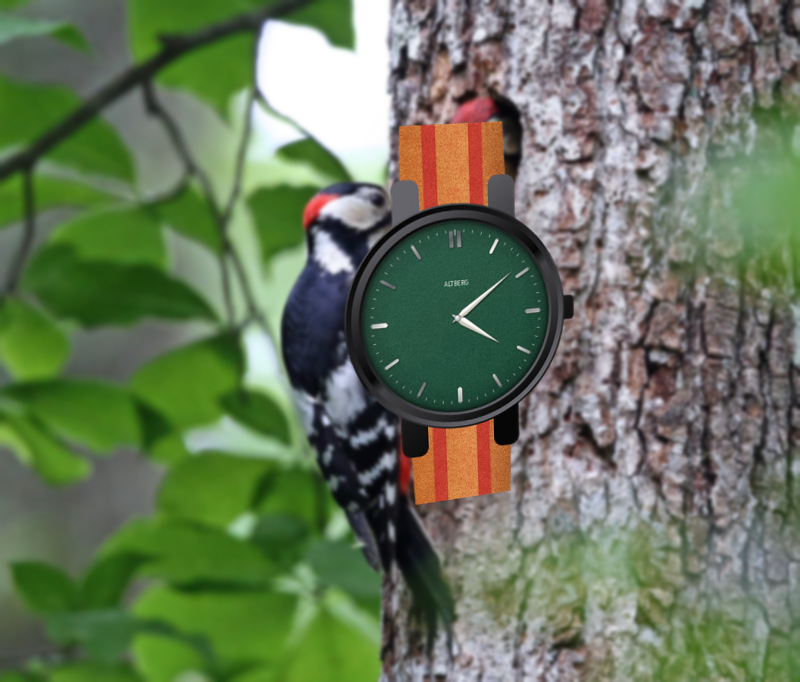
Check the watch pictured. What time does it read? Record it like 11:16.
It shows 4:09
